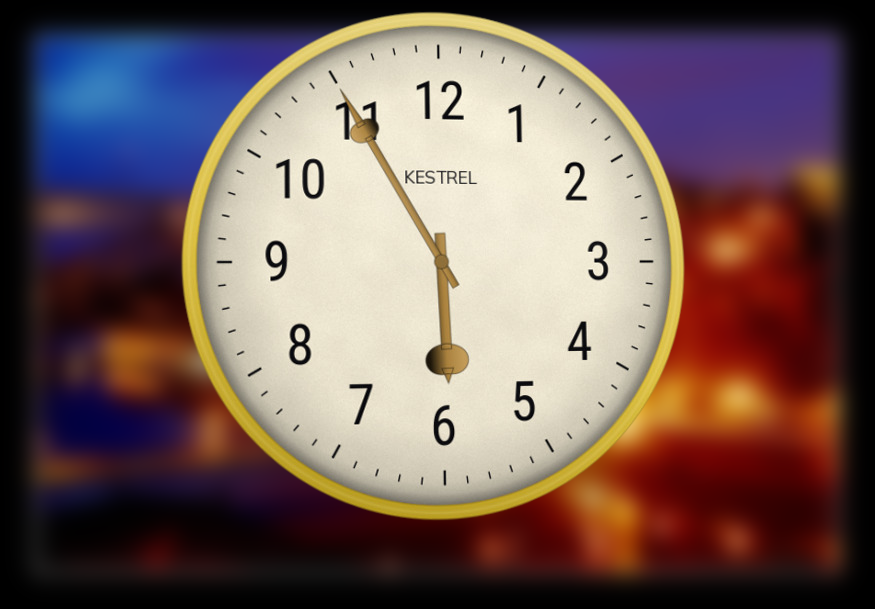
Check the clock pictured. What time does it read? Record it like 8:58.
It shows 5:55
